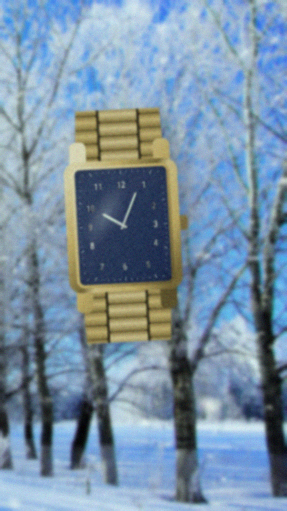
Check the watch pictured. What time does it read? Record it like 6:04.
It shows 10:04
